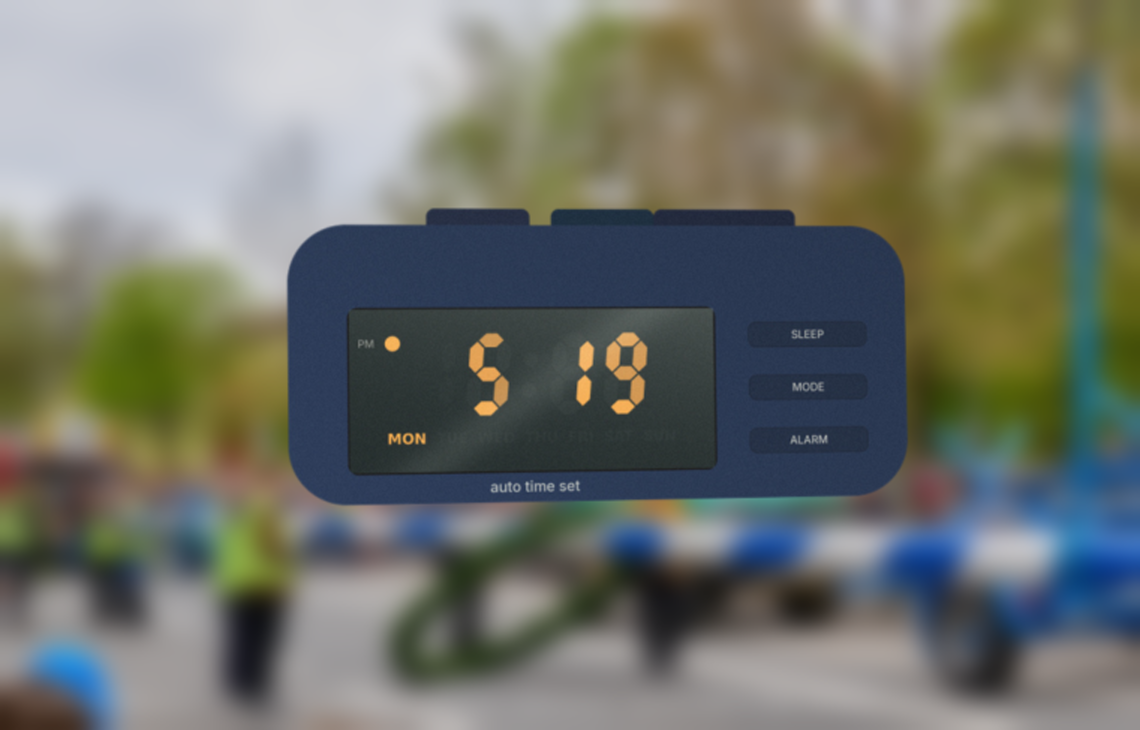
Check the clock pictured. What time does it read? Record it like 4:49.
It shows 5:19
